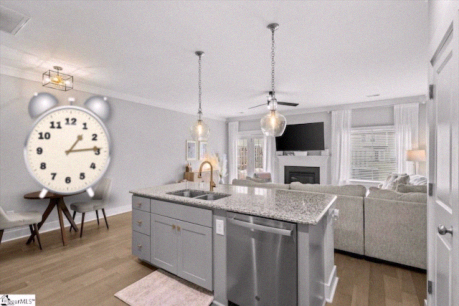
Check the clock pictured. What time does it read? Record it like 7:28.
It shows 1:14
